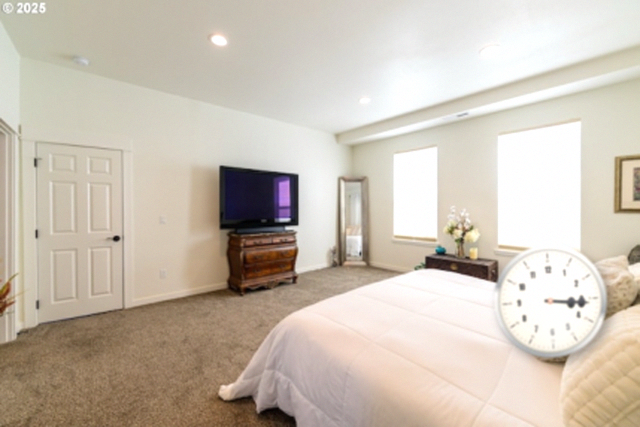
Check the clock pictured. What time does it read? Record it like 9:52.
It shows 3:16
